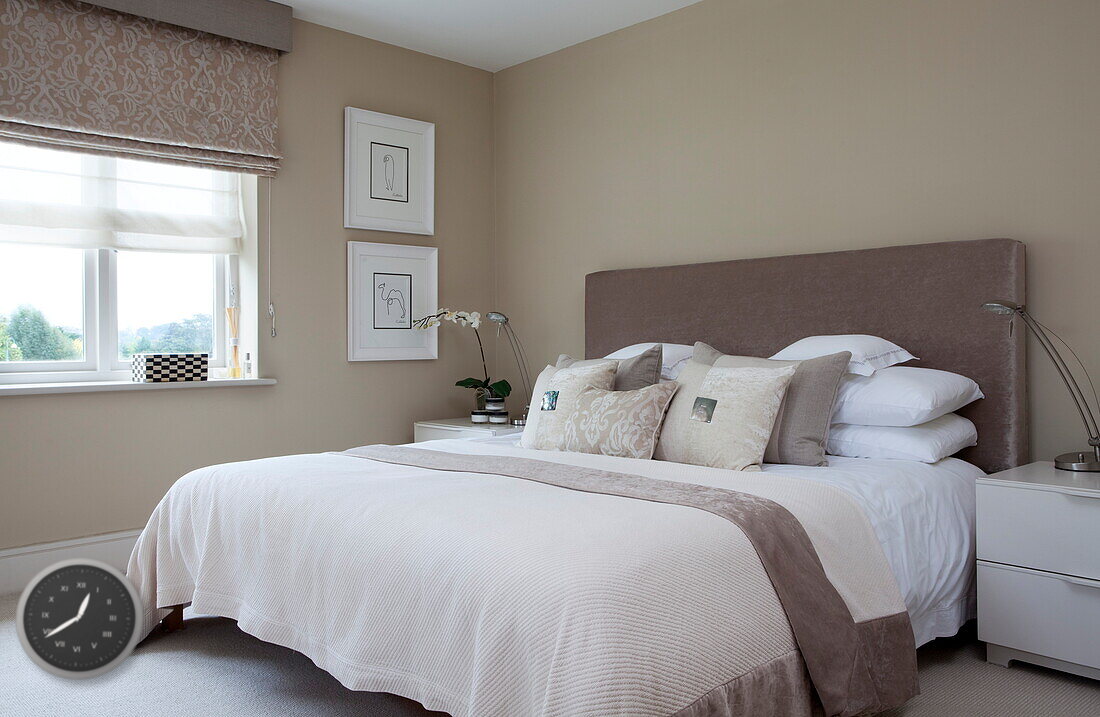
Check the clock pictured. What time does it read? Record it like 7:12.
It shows 12:39
